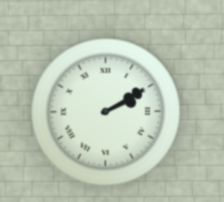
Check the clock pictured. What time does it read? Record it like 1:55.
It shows 2:10
